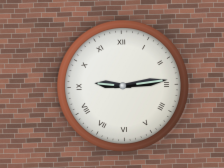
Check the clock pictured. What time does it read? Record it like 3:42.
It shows 9:14
